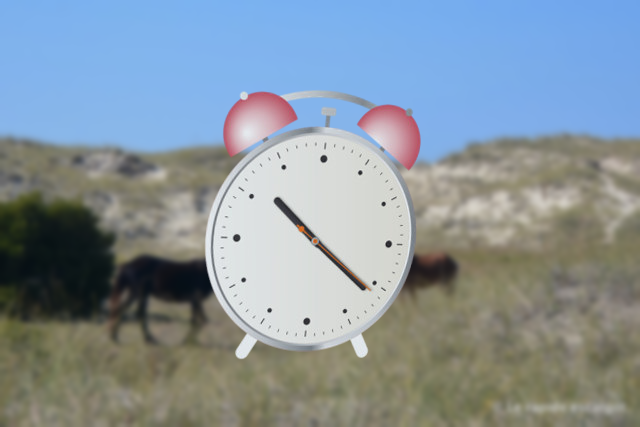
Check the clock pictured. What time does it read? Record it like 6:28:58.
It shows 10:21:21
